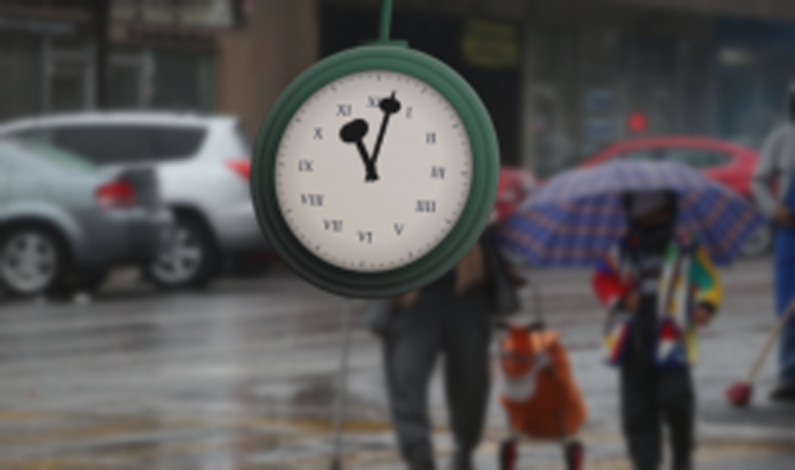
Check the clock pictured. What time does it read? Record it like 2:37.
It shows 11:02
